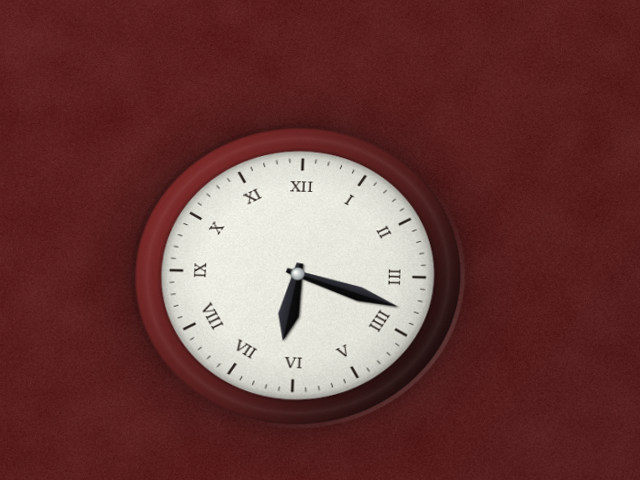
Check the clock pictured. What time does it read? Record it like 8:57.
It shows 6:18
